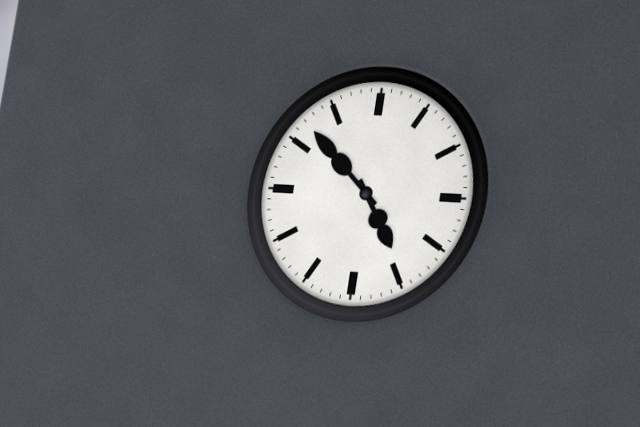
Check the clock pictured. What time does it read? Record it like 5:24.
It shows 4:52
